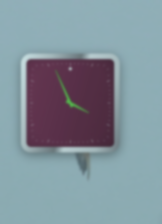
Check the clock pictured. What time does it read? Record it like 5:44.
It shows 3:56
